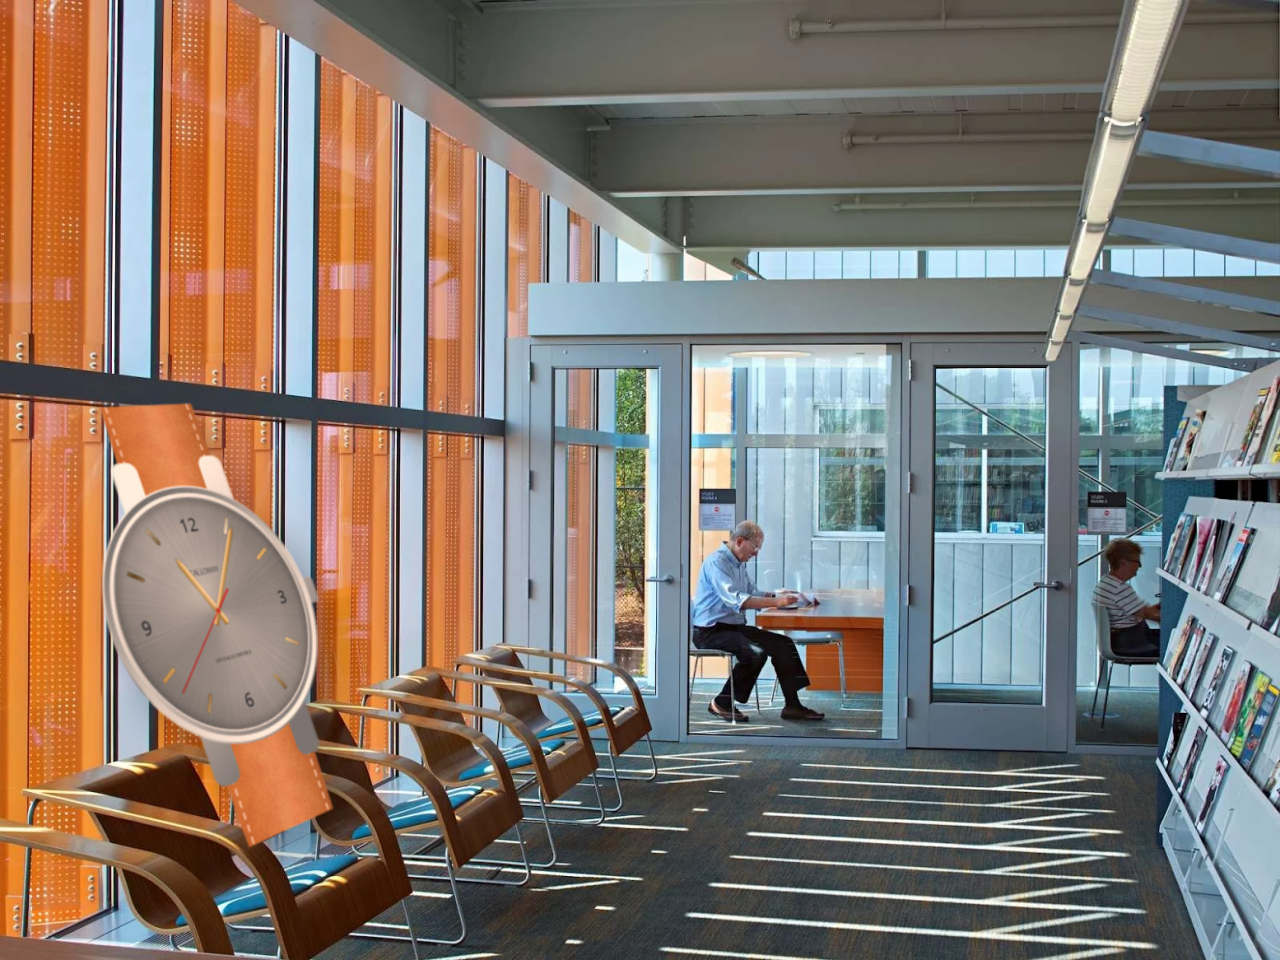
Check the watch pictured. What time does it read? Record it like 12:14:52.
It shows 11:05:38
